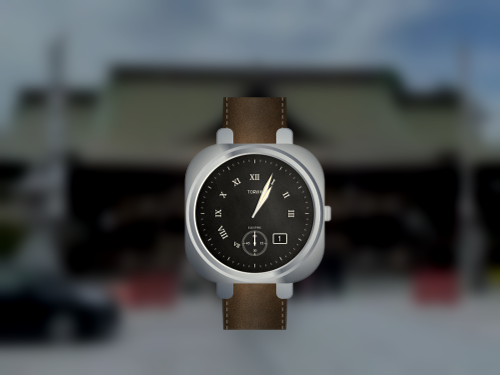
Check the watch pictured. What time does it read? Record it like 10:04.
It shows 1:04
